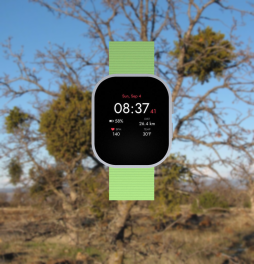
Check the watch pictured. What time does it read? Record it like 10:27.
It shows 8:37
